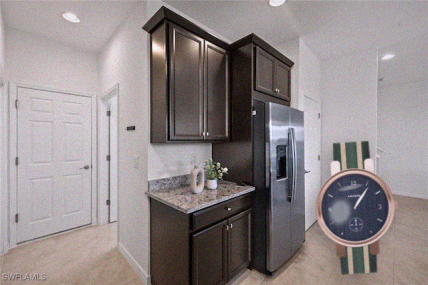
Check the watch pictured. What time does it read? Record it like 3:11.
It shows 1:06
